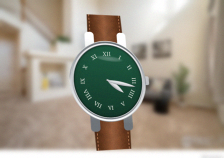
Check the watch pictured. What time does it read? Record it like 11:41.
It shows 4:17
